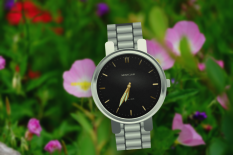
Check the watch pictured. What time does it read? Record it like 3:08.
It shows 6:35
